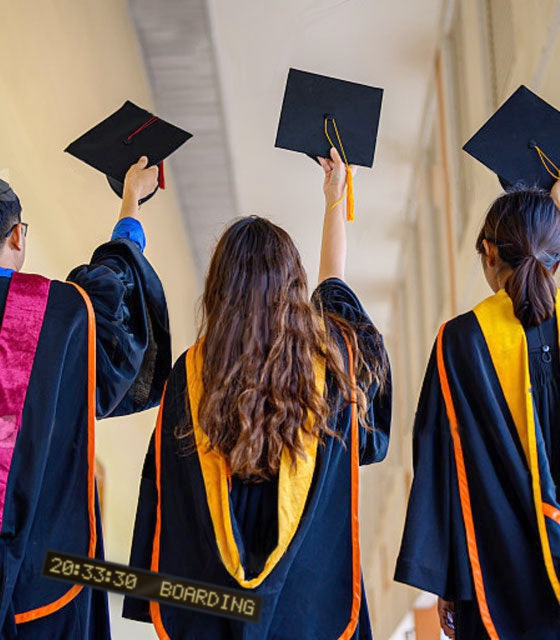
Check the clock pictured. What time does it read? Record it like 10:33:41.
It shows 20:33:30
